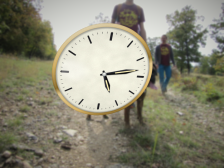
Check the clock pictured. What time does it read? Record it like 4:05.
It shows 5:13
